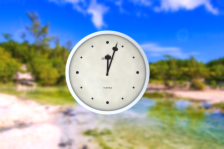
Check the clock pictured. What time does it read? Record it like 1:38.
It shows 12:03
